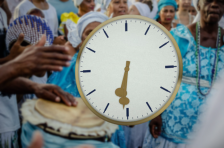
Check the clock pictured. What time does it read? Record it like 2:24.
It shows 6:31
